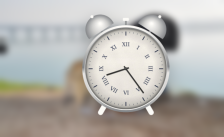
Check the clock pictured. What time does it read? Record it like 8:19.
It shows 8:24
